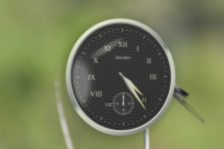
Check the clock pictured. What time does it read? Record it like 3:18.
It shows 4:24
